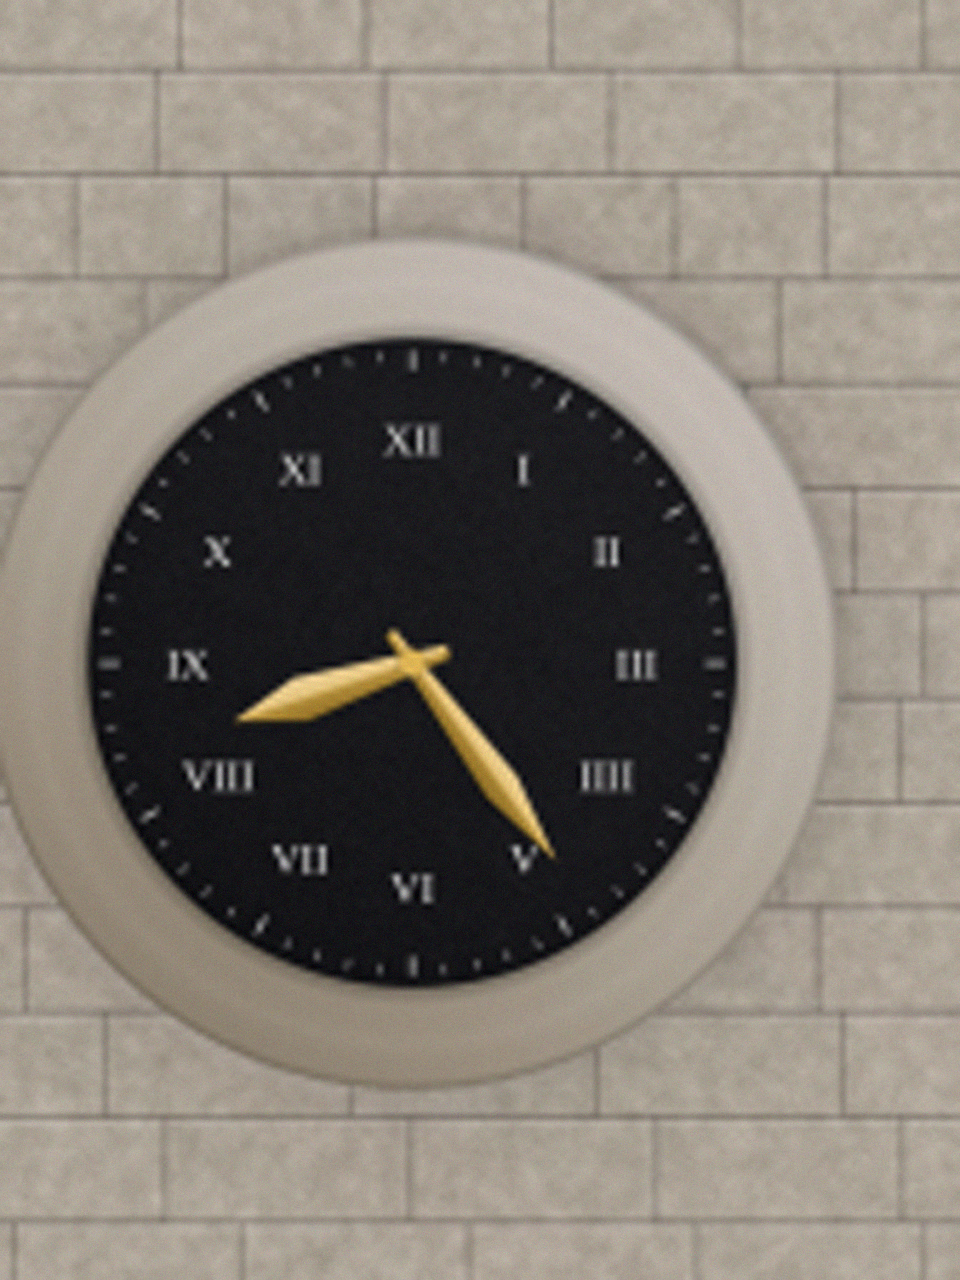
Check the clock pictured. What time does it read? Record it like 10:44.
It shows 8:24
